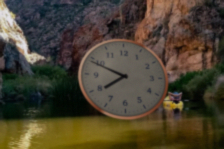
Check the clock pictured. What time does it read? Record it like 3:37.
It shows 7:49
